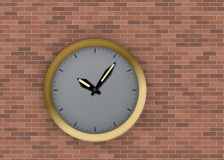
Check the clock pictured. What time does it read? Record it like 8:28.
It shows 10:06
